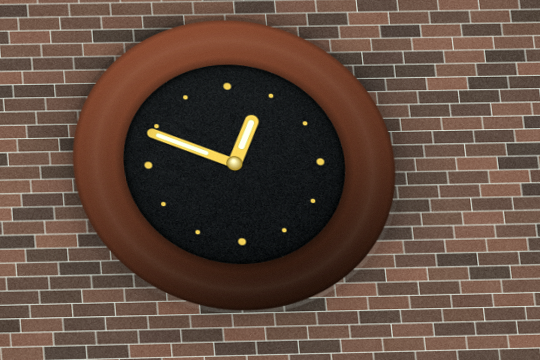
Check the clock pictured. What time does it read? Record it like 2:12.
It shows 12:49
